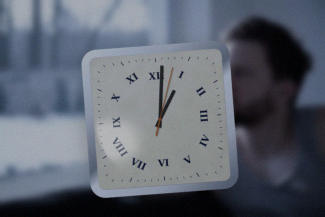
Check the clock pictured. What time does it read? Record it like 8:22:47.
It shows 1:01:03
